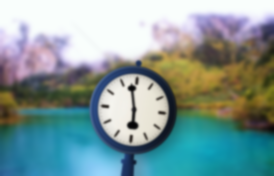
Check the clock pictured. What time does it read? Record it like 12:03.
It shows 5:58
